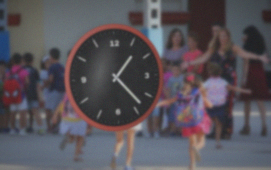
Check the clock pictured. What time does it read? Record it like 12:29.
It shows 1:23
